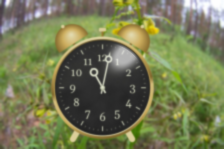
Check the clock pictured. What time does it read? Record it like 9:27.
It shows 11:02
